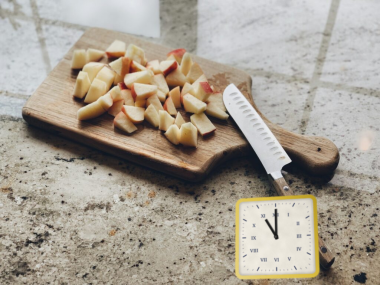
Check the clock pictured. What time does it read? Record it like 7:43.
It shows 11:00
